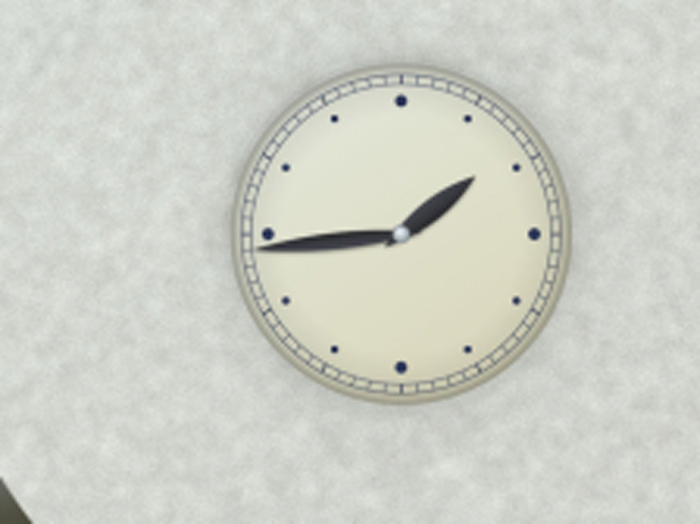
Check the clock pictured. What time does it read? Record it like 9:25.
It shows 1:44
